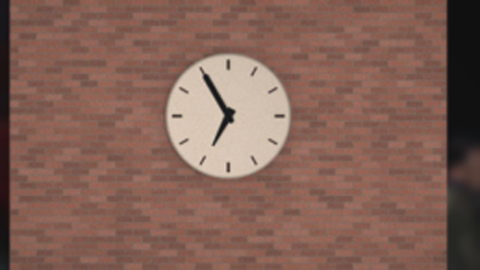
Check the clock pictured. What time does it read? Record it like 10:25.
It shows 6:55
